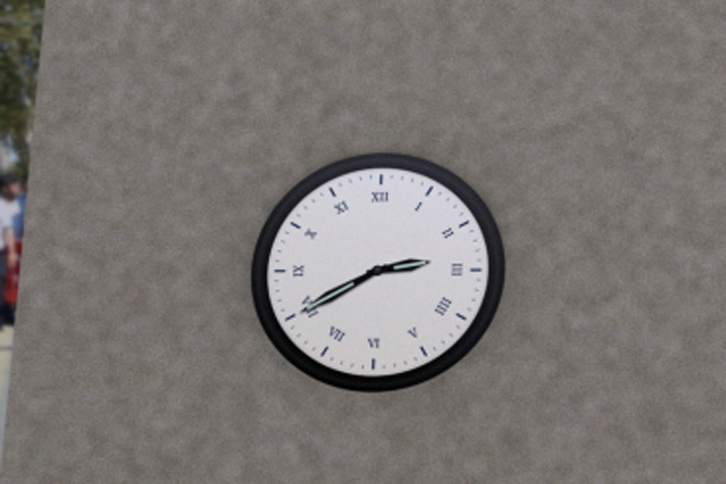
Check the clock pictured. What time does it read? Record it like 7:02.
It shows 2:40
